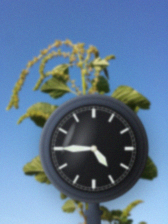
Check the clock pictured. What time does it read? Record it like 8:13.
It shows 4:45
